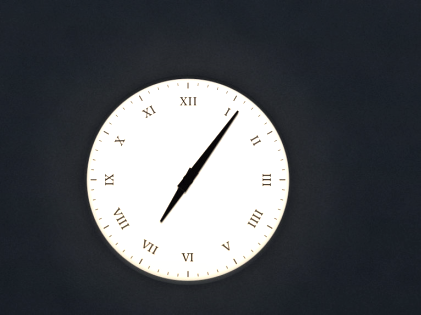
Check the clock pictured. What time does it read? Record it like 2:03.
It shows 7:06
